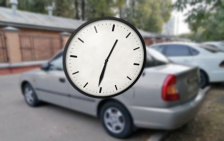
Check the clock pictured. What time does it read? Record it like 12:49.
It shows 12:31
